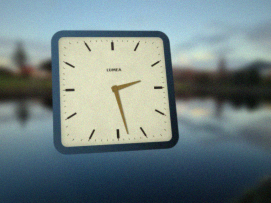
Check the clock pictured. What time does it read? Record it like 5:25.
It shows 2:28
